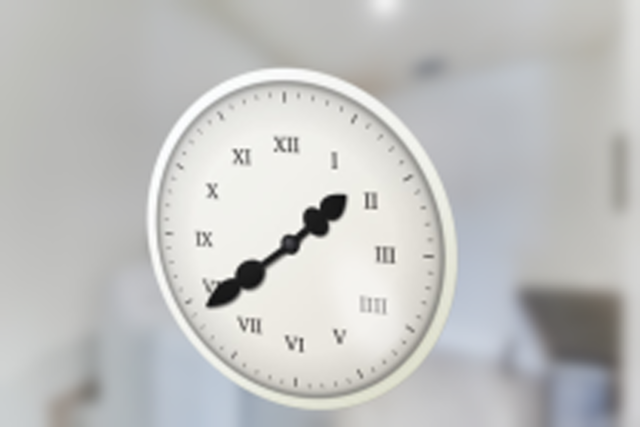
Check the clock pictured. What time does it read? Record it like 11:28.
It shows 1:39
